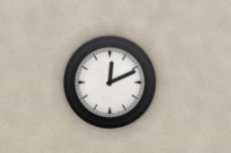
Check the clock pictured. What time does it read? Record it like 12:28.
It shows 12:11
